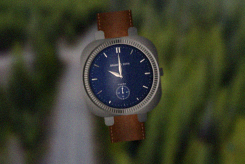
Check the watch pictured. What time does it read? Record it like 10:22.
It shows 10:00
